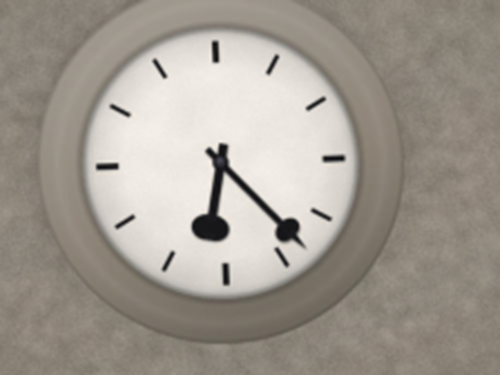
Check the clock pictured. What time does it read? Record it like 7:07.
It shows 6:23
